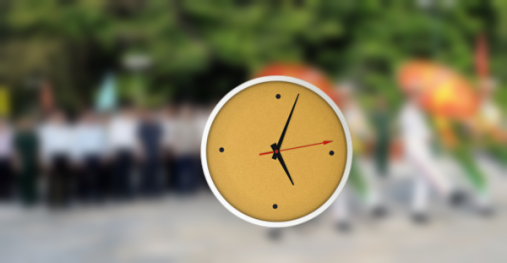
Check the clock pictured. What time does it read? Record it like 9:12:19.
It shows 5:03:13
